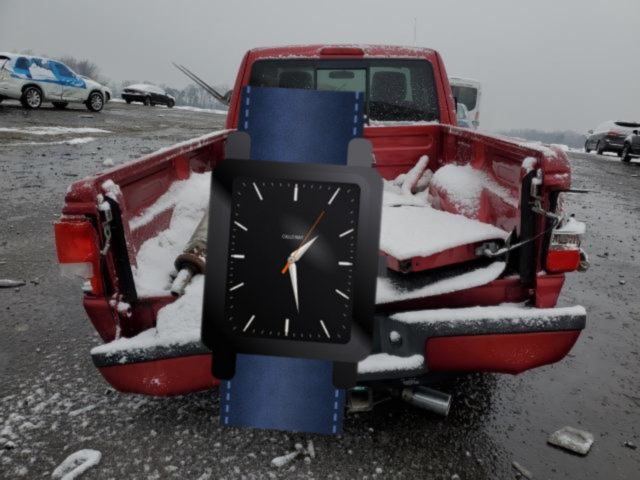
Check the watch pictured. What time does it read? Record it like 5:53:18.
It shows 1:28:05
